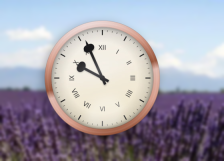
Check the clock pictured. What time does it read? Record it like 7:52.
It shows 9:56
